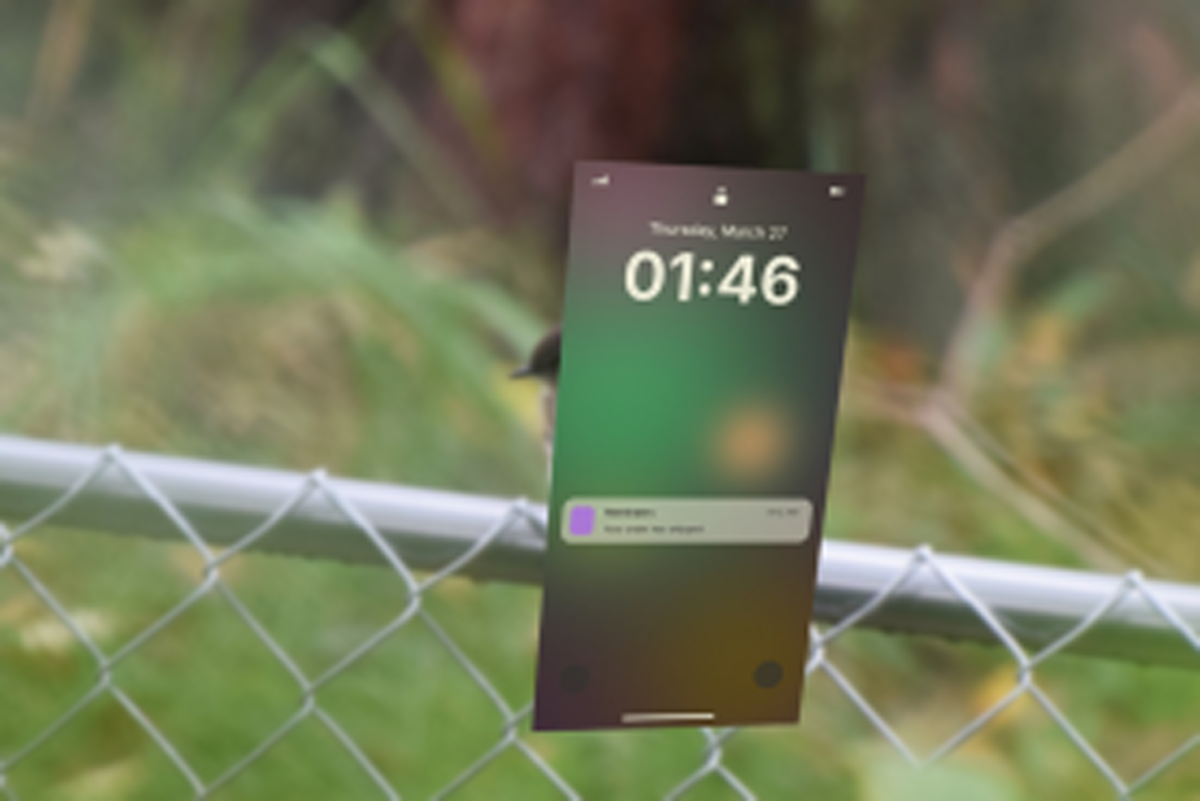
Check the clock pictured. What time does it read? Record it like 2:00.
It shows 1:46
